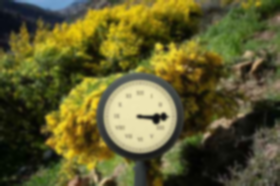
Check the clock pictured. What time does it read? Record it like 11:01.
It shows 3:15
